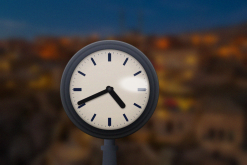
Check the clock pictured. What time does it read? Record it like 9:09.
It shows 4:41
